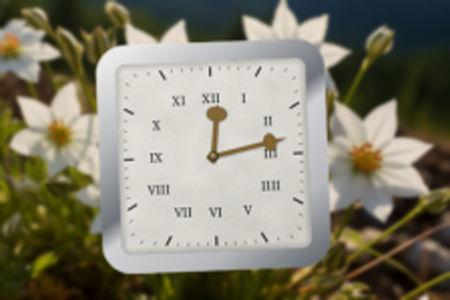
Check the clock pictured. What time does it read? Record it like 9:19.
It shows 12:13
